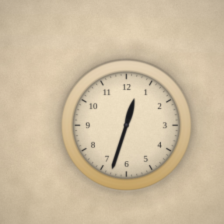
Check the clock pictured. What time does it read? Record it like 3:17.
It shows 12:33
